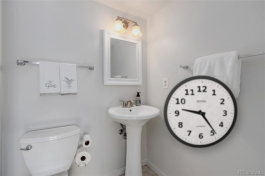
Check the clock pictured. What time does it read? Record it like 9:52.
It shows 9:24
